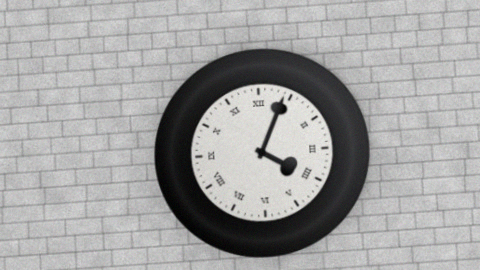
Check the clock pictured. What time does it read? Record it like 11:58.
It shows 4:04
